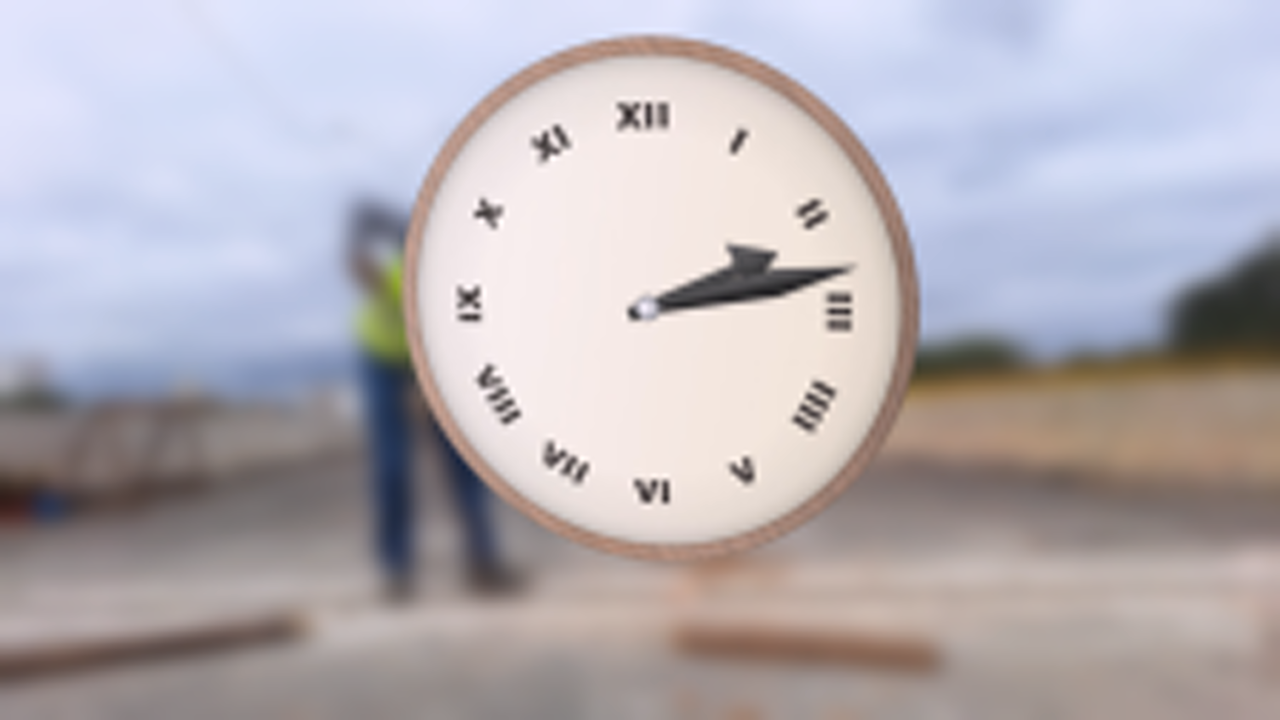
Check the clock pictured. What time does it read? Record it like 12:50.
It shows 2:13
